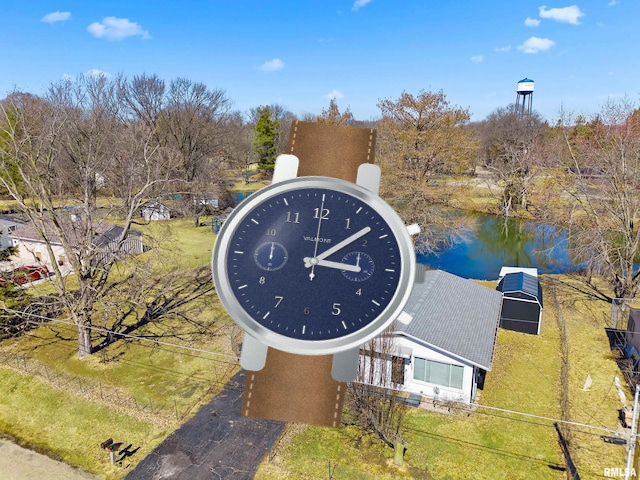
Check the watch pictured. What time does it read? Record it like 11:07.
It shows 3:08
